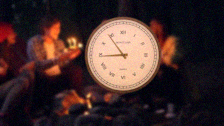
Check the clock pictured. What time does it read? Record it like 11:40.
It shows 8:54
